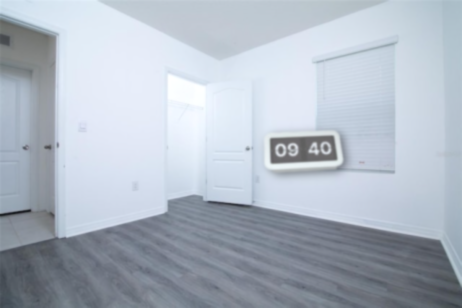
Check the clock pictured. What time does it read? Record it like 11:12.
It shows 9:40
